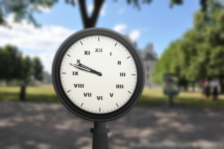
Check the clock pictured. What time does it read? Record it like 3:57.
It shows 9:48
